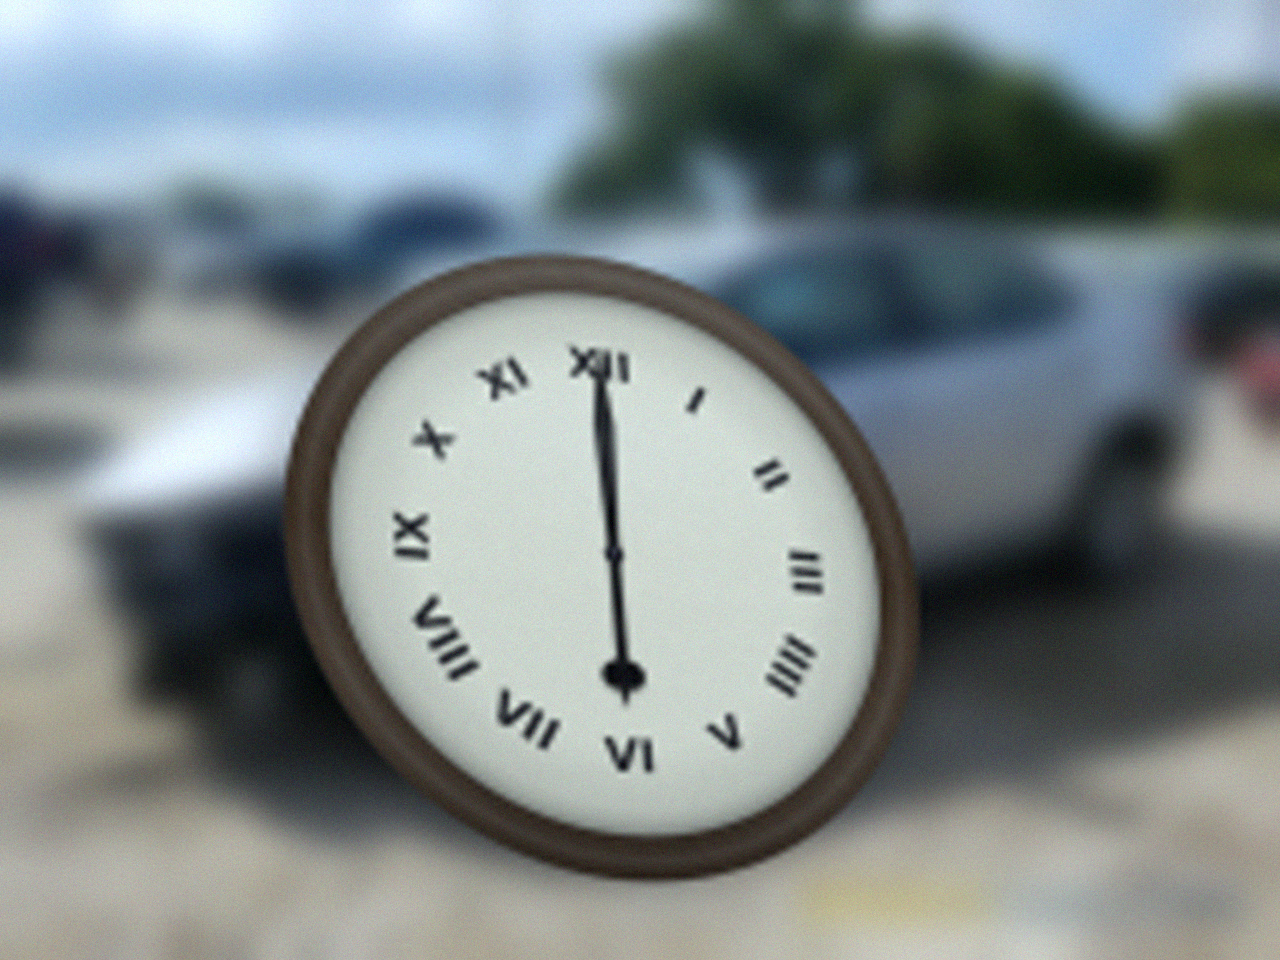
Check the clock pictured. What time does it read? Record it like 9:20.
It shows 6:00
